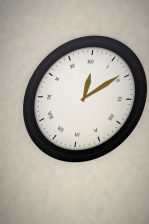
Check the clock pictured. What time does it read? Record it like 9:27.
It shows 12:09
